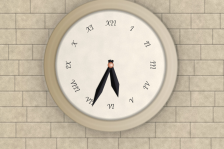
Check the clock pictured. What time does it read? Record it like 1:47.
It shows 5:34
